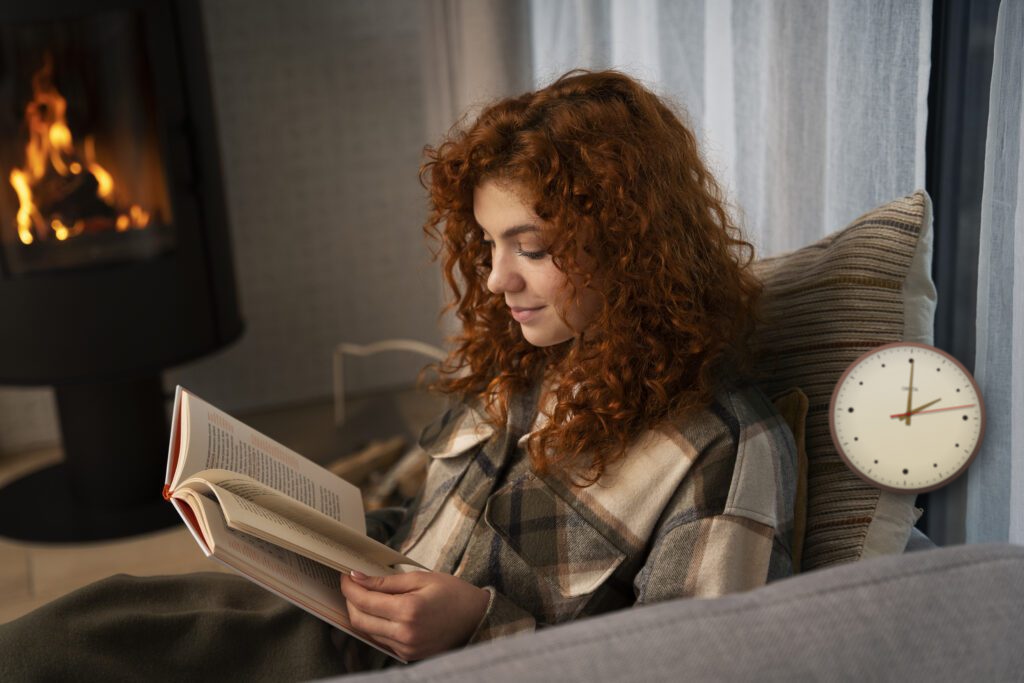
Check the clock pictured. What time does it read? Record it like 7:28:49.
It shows 2:00:13
